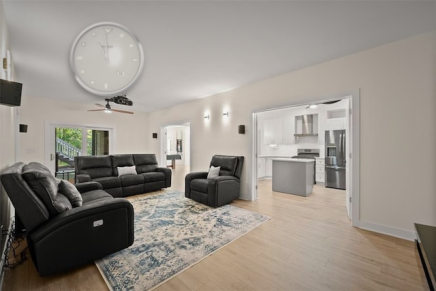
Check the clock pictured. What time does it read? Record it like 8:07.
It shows 10:59
